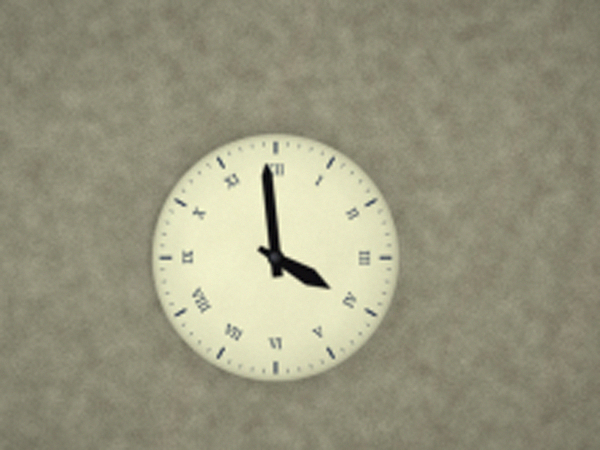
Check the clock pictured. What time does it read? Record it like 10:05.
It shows 3:59
